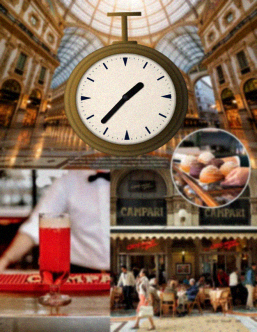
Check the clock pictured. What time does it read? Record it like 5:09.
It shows 1:37
